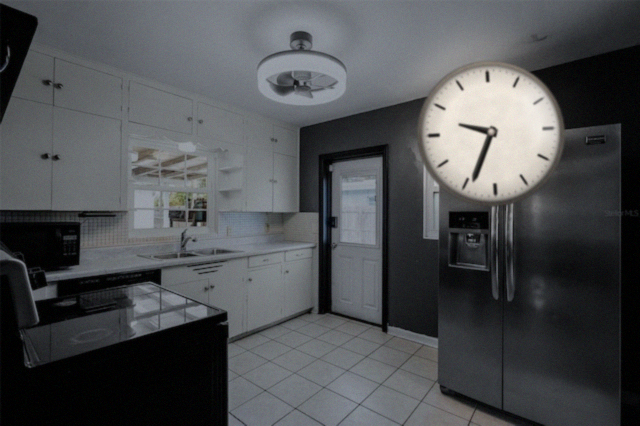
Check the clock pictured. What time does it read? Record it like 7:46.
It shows 9:34
